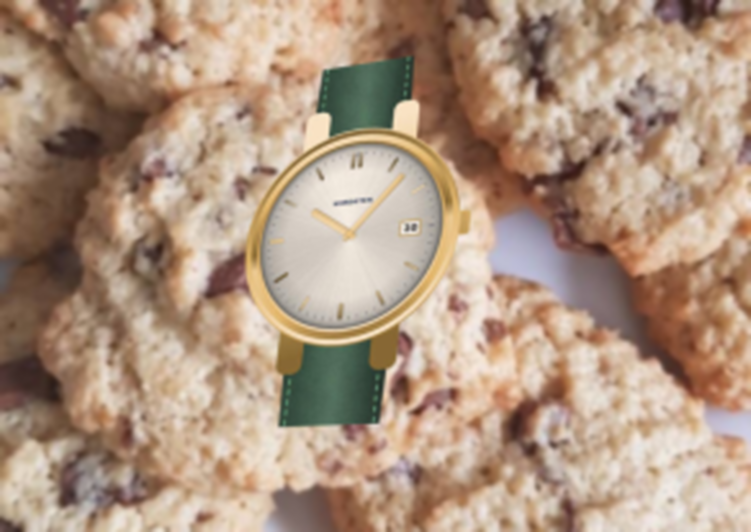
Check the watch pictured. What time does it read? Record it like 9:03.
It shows 10:07
